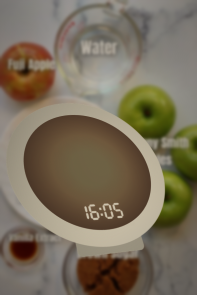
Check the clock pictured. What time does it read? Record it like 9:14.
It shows 16:05
